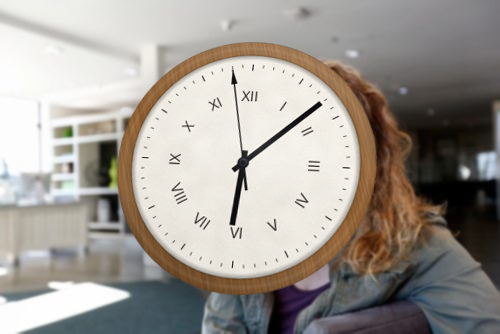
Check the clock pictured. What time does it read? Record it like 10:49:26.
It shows 6:07:58
